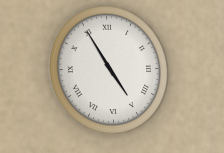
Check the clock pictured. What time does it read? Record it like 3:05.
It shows 4:55
